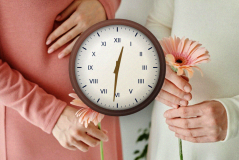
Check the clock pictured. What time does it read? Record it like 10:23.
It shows 12:31
